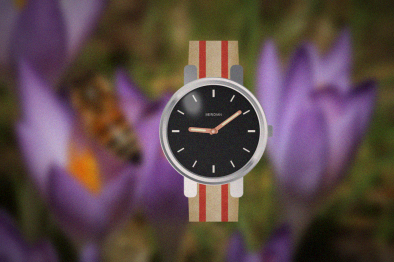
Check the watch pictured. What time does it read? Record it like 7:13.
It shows 9:09
